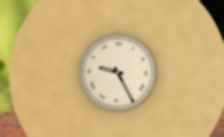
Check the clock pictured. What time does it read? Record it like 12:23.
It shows 9:25
